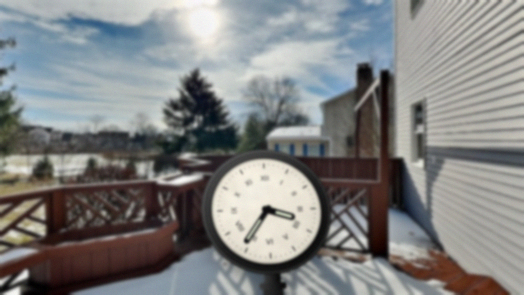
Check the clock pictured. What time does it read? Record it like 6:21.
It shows 3:36
